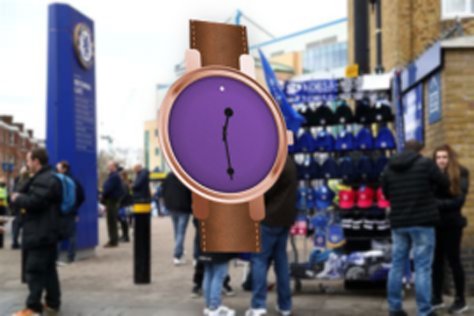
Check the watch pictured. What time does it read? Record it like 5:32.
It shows 12:29
